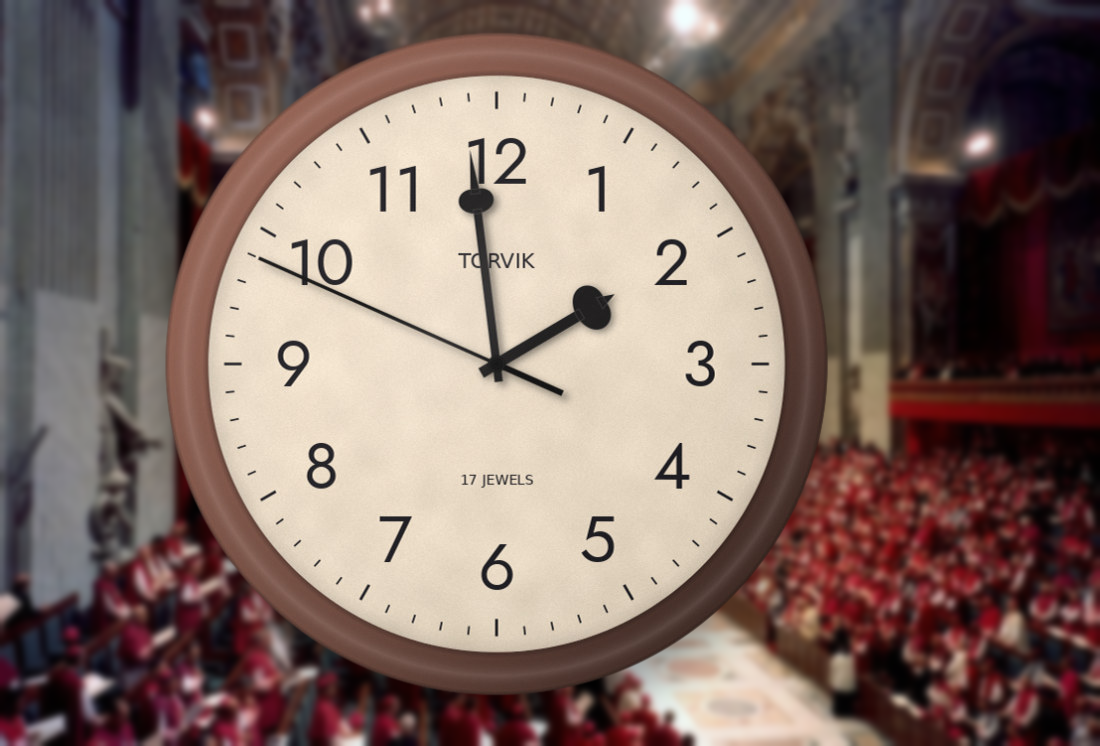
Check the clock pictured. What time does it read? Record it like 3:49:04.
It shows 1:58:49
